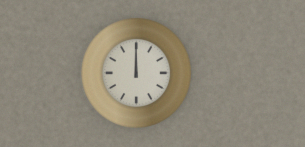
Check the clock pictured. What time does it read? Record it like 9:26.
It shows 12:00
